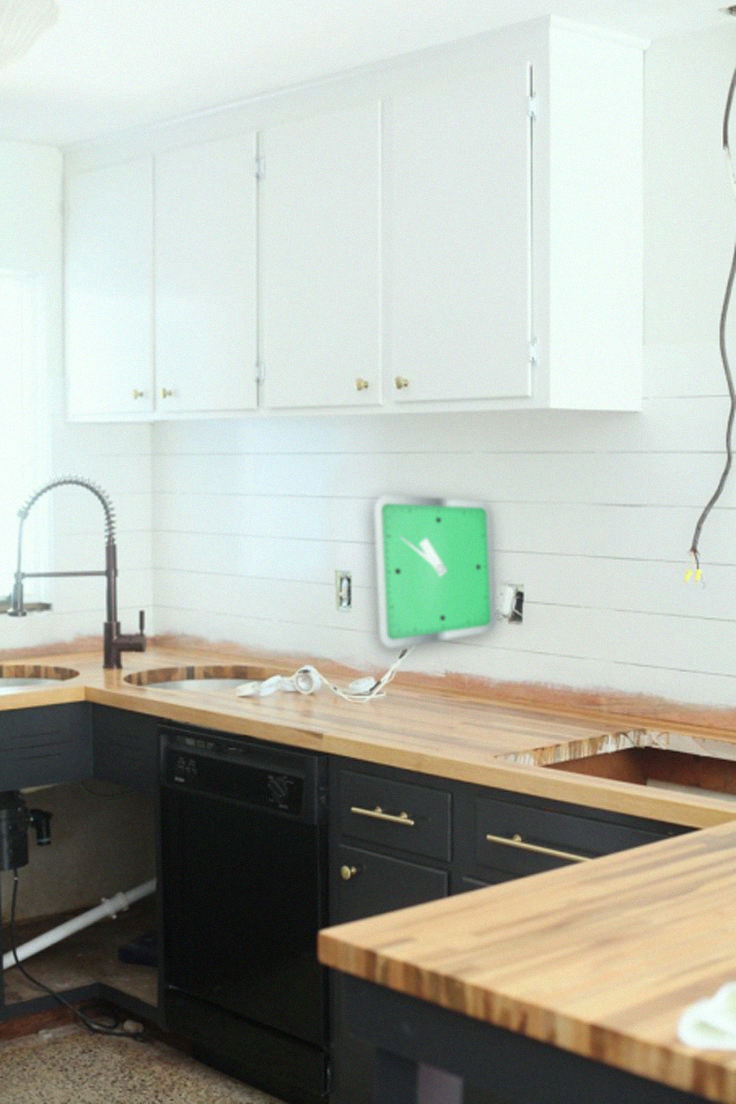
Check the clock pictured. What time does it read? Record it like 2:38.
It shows 10:51
